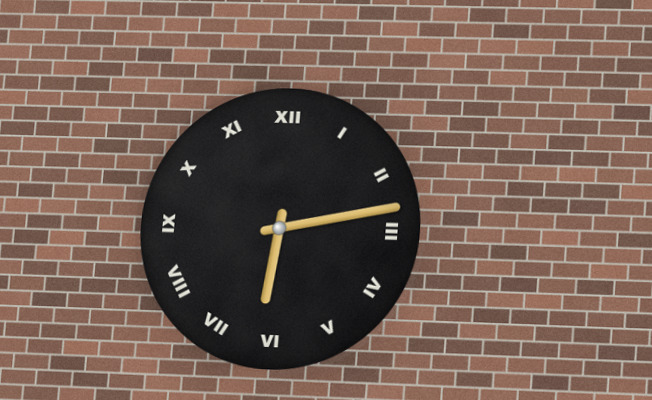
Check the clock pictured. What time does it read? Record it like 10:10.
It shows 6:13
